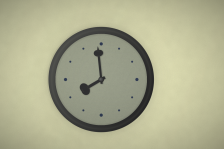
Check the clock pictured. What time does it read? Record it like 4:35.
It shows 7:59
